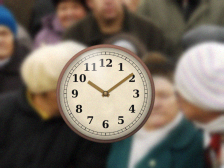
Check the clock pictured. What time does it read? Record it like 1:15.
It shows 10:09
